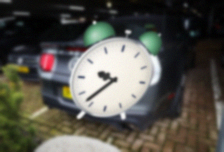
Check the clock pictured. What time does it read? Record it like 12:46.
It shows 9:37
